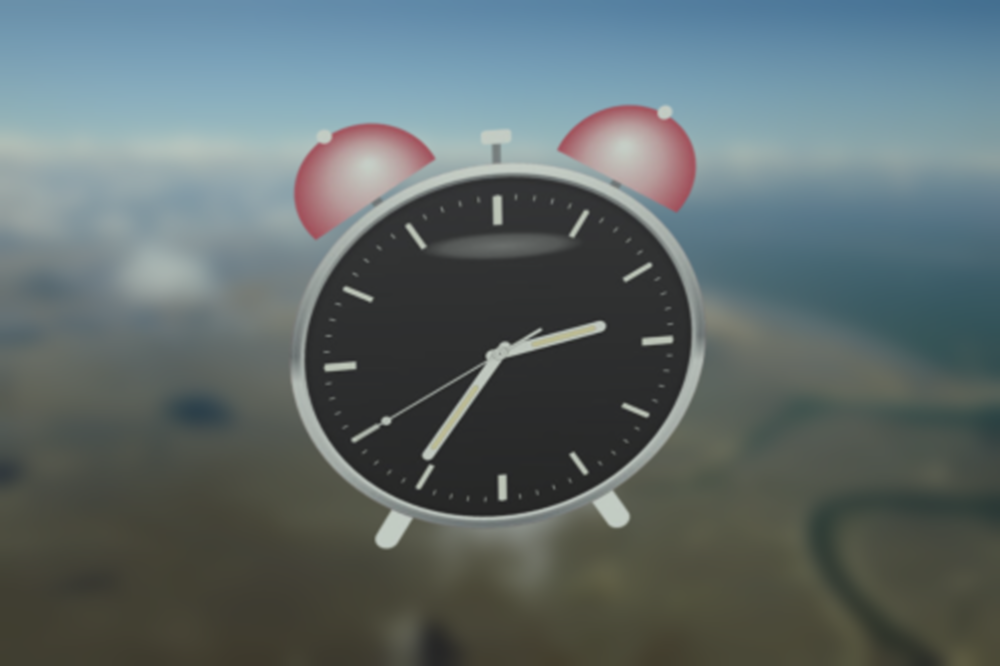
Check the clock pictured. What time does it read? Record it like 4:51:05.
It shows 2:35:40
